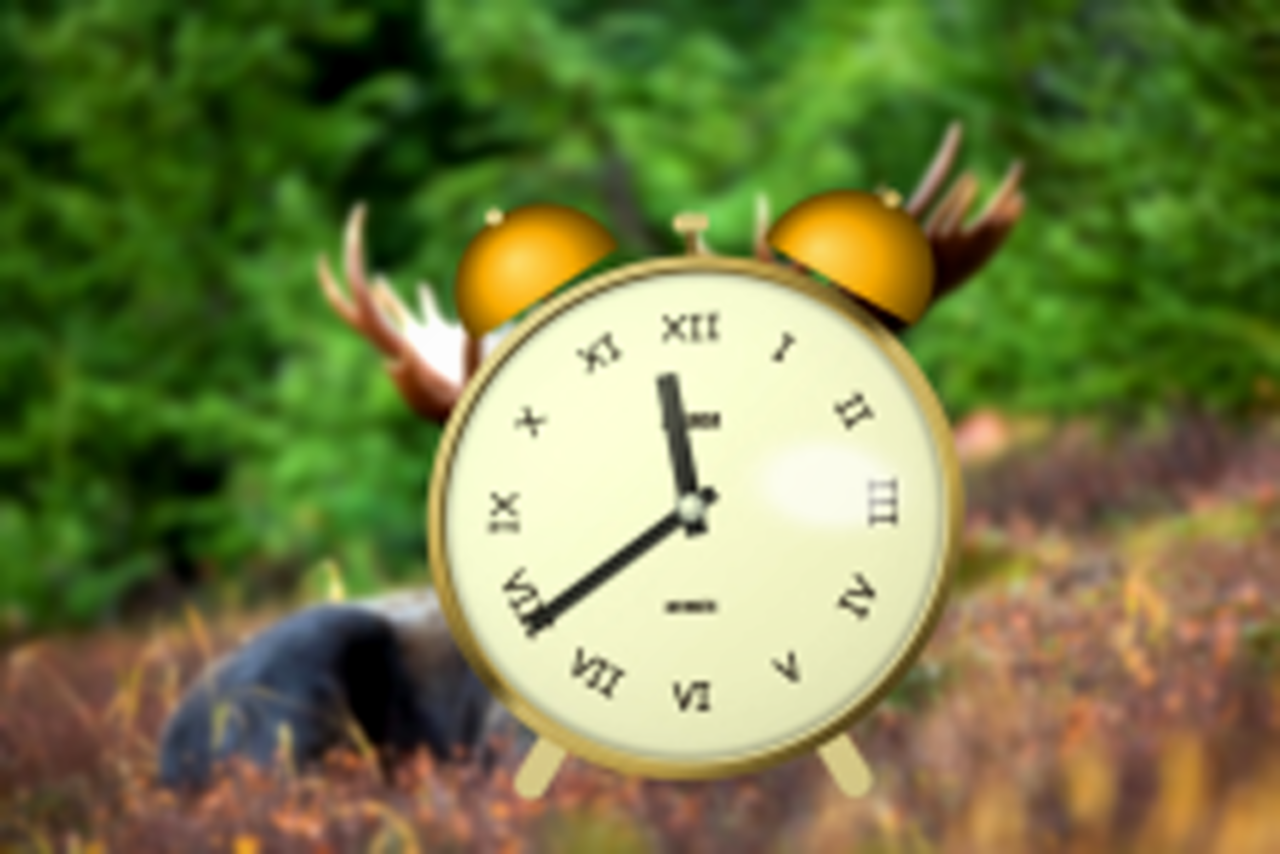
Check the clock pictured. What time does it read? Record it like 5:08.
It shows 11:39
